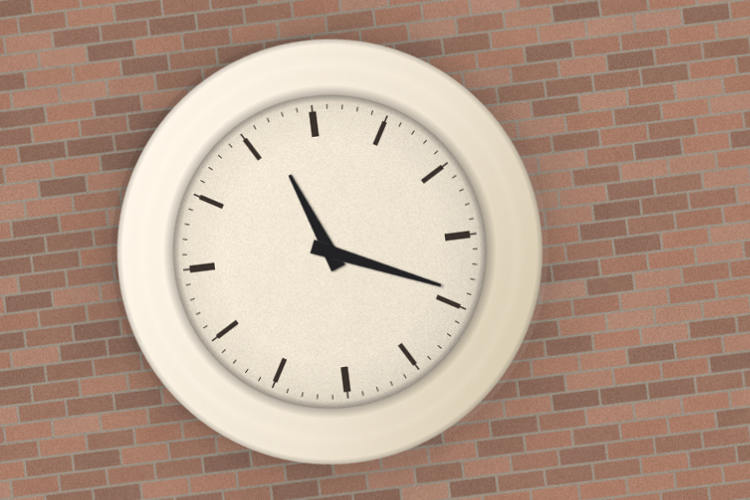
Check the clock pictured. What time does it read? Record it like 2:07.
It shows 11:19
